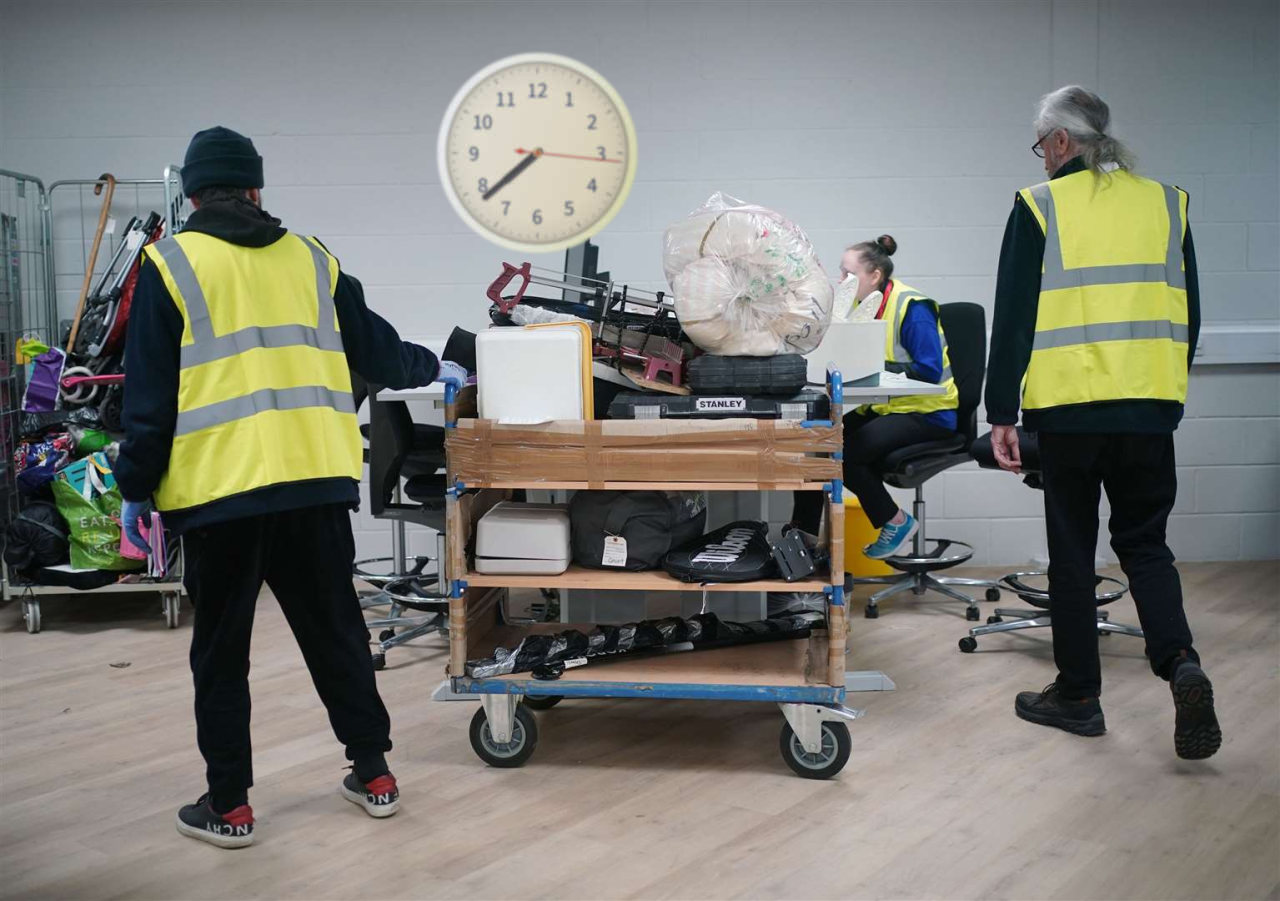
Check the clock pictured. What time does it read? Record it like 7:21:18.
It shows 7:38:16
